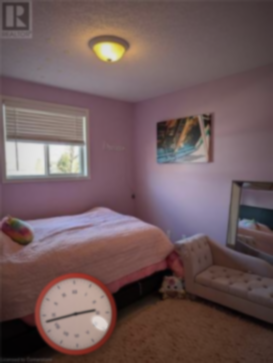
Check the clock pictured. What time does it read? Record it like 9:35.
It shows 2:43
